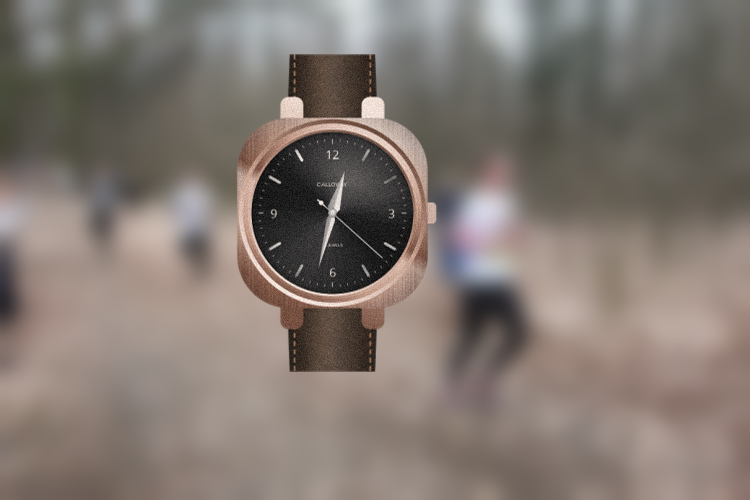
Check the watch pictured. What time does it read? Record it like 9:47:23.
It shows 12:32:22
